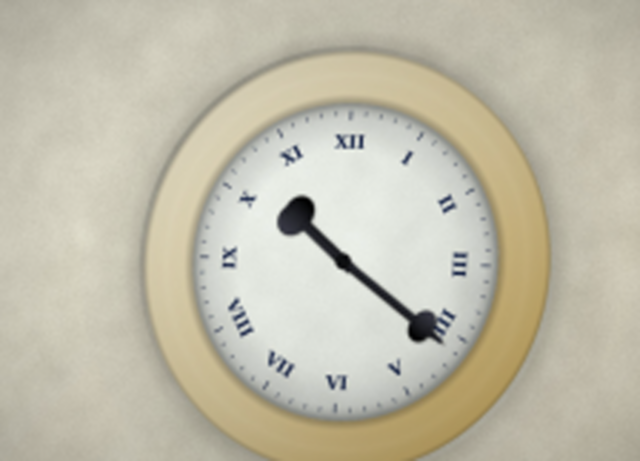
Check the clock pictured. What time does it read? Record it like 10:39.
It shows 10:21
